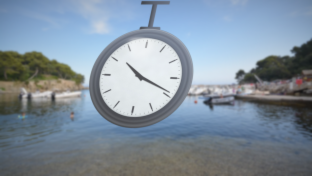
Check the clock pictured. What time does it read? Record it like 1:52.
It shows 10:19
